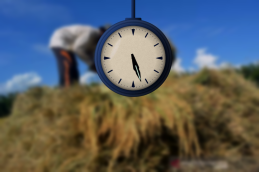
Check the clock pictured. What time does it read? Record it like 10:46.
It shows 5:27
